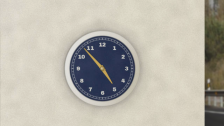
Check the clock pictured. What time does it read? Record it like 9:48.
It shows 4:53
